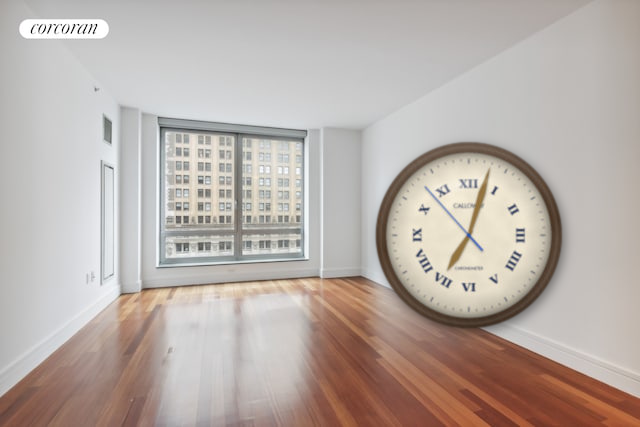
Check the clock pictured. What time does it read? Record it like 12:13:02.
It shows 7:02:53
